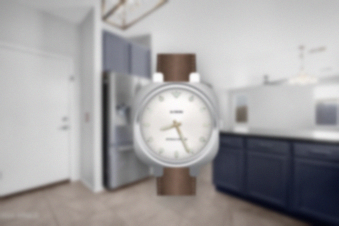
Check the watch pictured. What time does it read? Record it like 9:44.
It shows 8:26
